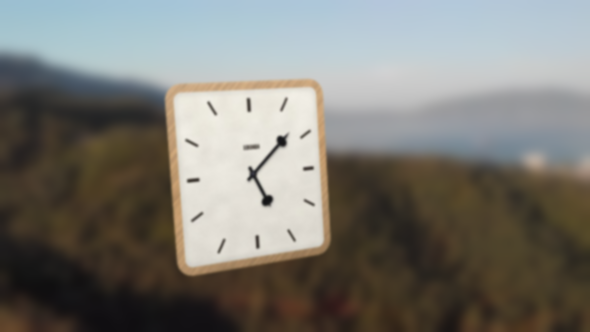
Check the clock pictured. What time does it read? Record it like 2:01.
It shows 5:08
